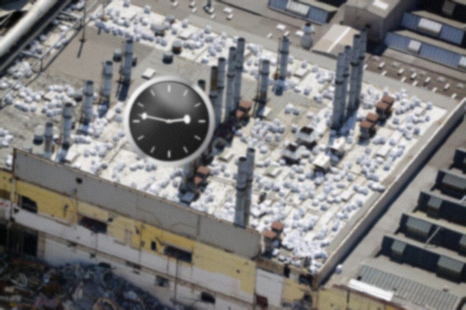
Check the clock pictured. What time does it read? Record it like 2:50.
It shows 2:47
